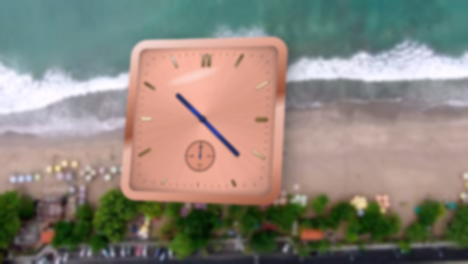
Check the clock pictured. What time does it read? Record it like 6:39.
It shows 10:22
